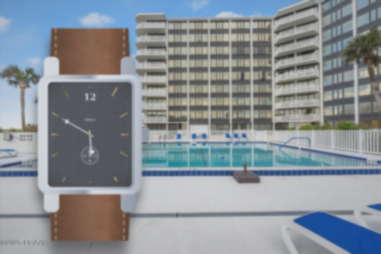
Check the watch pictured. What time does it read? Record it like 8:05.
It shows 5:50
